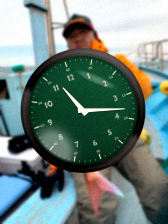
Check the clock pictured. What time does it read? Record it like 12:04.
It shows 11:18
